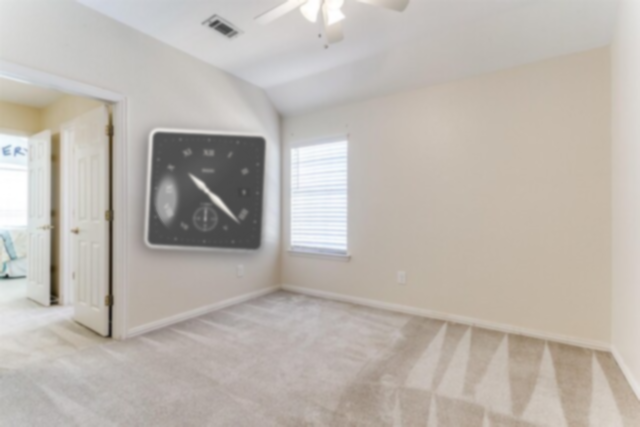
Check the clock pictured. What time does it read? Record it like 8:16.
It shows 10:22
